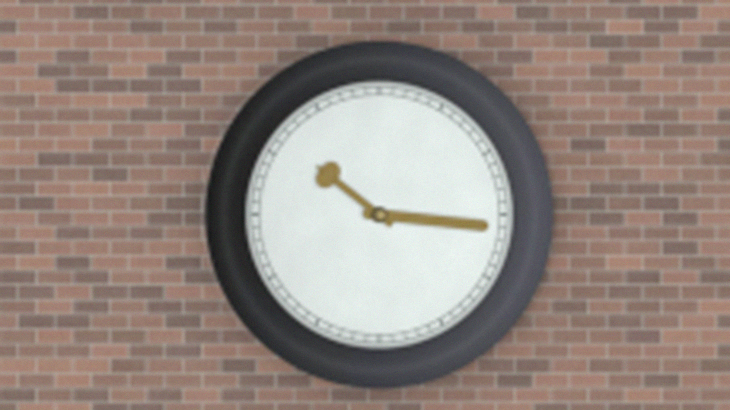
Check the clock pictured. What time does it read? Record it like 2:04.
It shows 10:16
